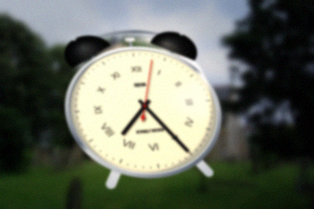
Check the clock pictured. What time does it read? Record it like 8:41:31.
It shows 7:25:03
